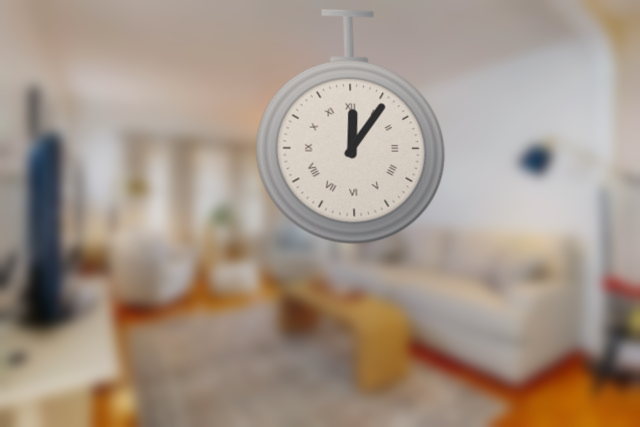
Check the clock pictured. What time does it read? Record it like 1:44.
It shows 12:06
